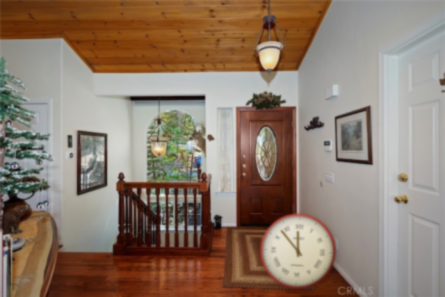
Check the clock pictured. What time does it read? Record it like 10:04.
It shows 11:53
